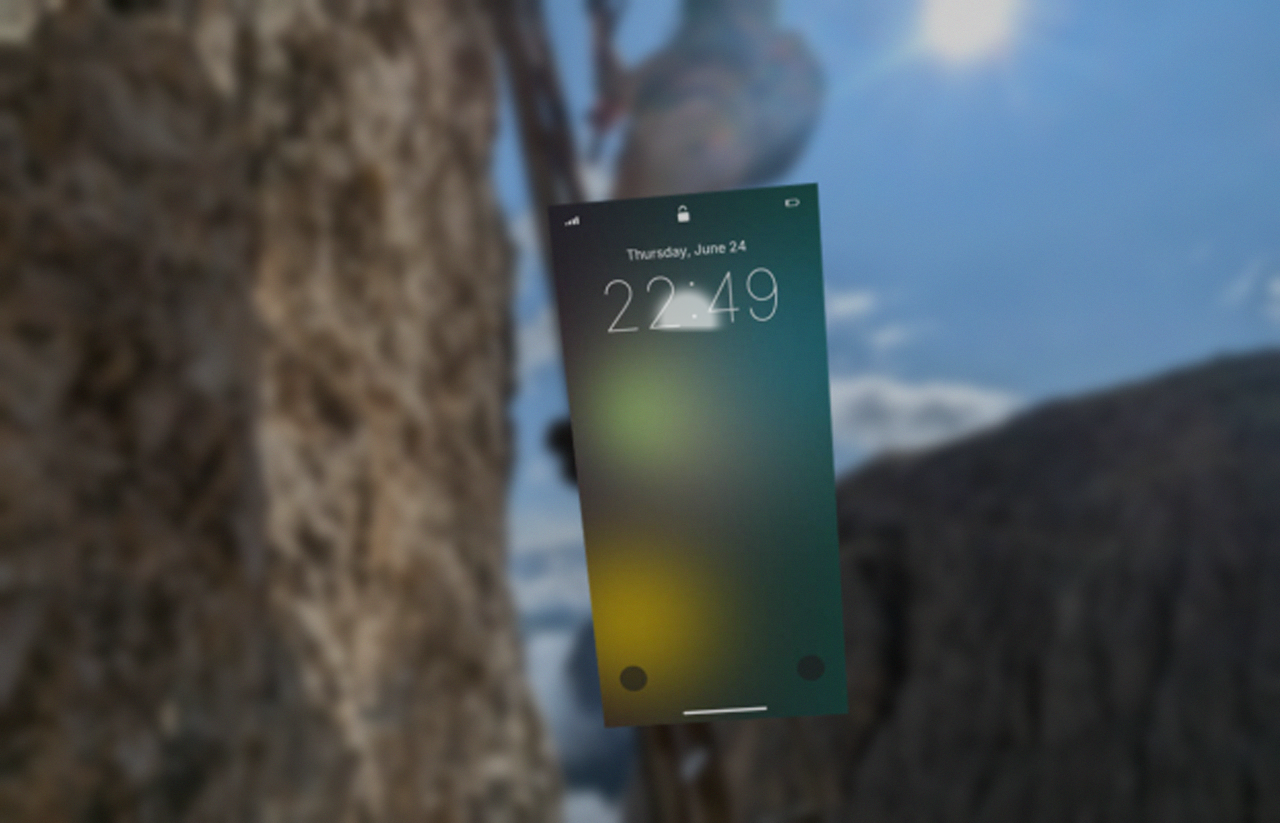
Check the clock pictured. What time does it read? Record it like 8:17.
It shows 22:49
